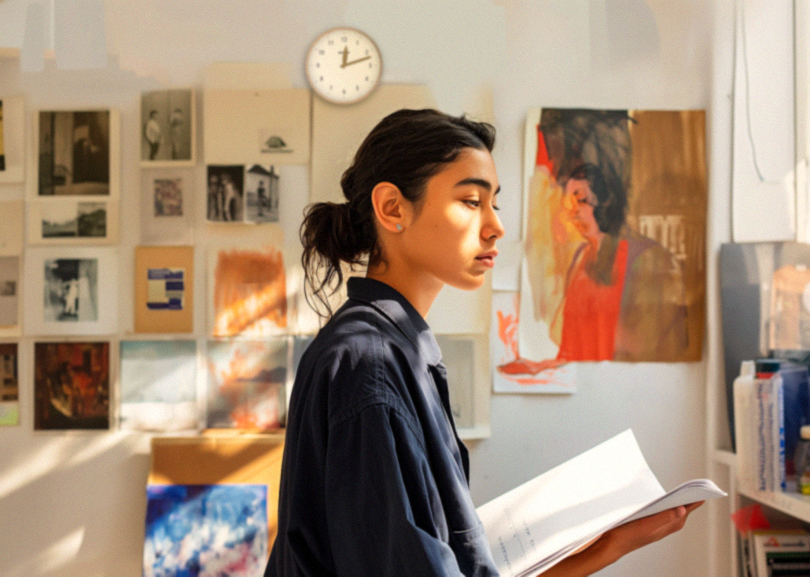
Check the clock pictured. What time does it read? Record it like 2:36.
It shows 12:12
